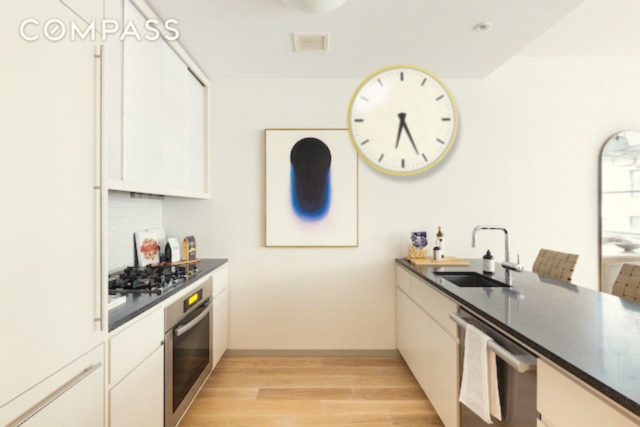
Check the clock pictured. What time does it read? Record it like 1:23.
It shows 6:26
